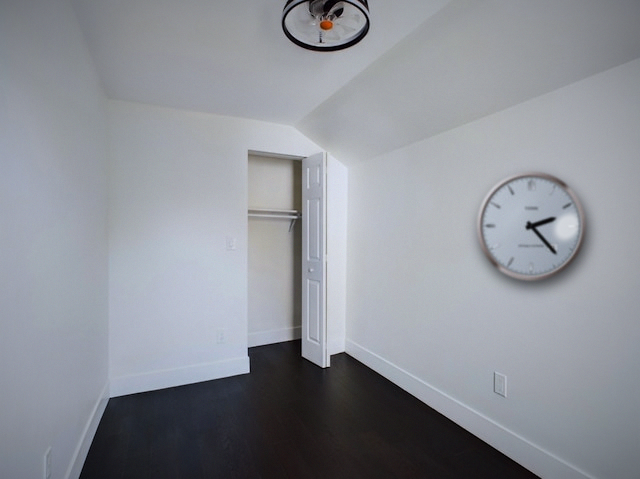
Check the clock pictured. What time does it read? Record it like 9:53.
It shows 2:23
